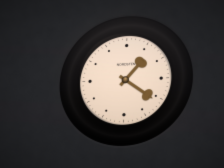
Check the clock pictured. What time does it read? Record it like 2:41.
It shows 1:21
